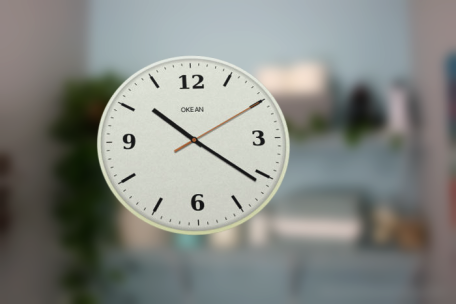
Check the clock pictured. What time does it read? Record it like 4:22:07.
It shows 10:21:10
